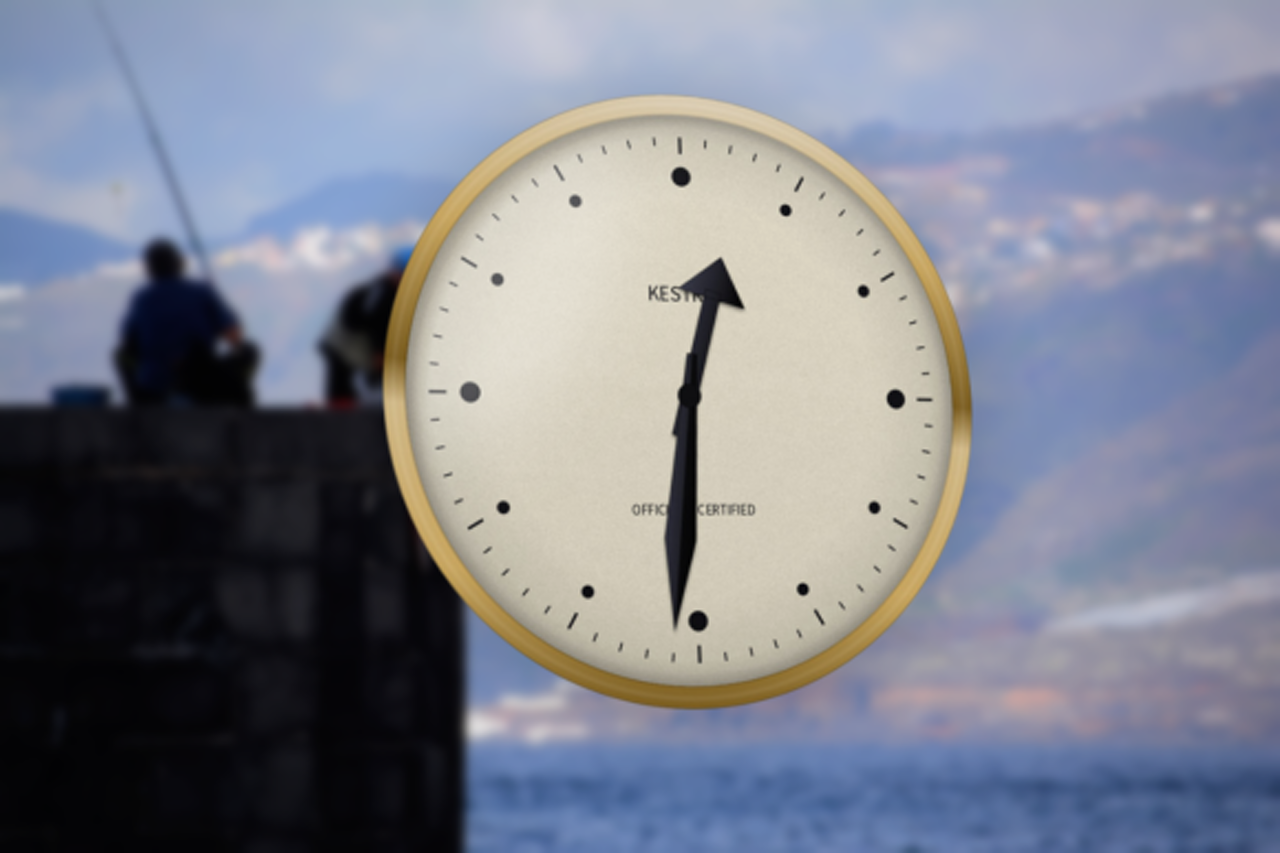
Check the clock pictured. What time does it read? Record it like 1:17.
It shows 12:31
